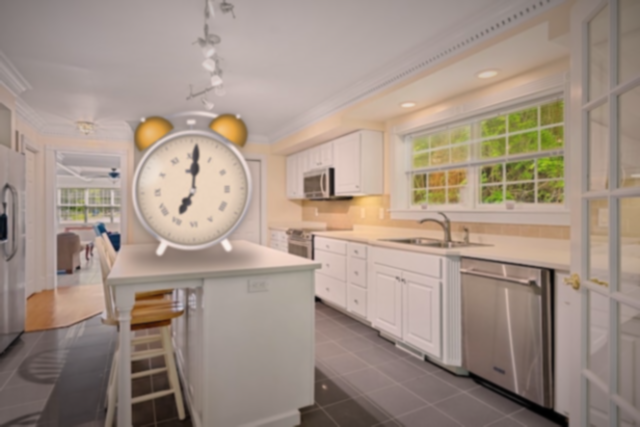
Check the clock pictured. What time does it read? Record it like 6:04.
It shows 7:01
